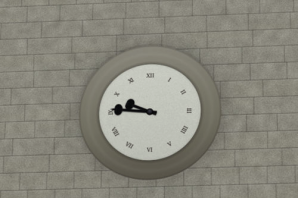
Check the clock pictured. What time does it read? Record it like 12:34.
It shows 9:46
